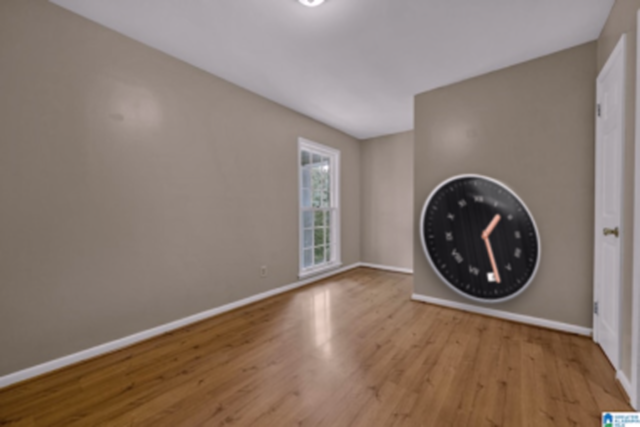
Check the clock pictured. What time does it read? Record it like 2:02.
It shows 1:29
